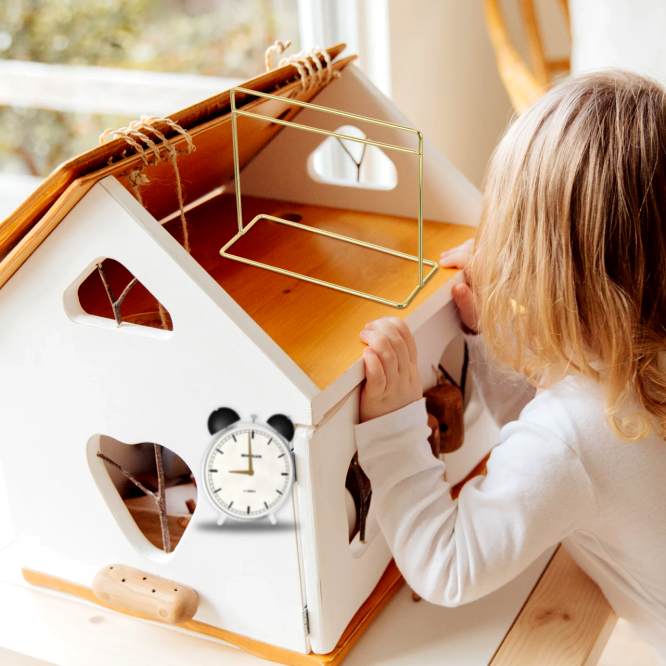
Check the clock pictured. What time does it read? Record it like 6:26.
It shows 8:59
